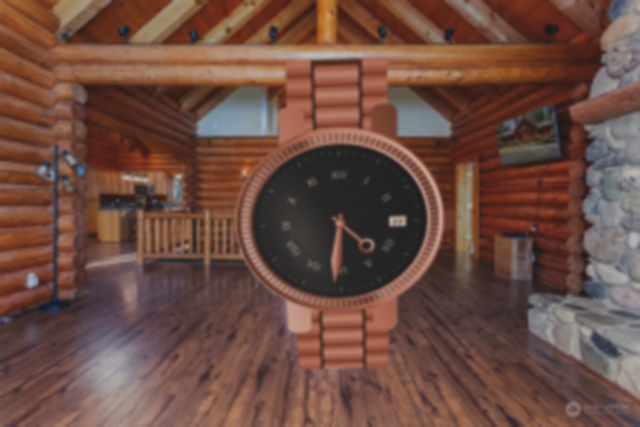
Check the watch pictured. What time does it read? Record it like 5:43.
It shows 4:31
